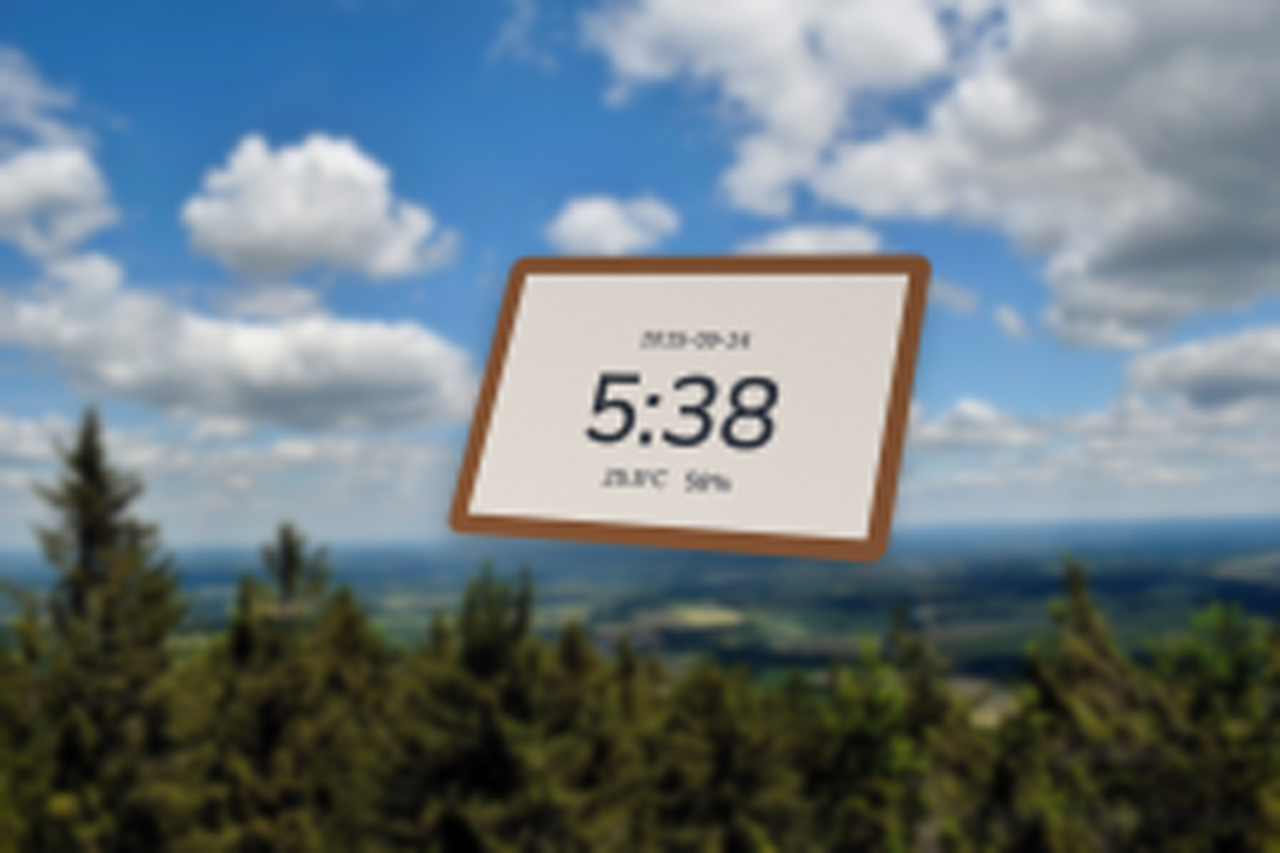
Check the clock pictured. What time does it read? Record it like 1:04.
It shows 5:38
